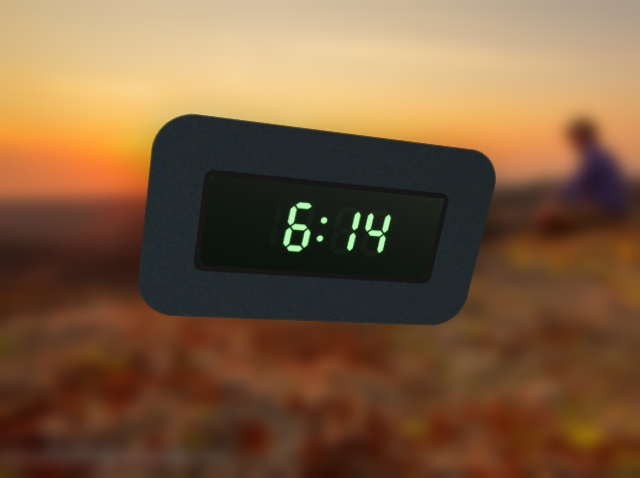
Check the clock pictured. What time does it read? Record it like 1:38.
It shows 6:14
